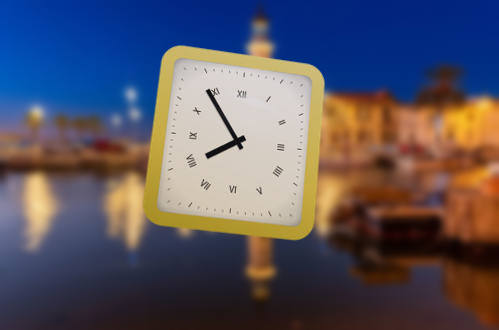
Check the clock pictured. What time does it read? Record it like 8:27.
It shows 7:54
